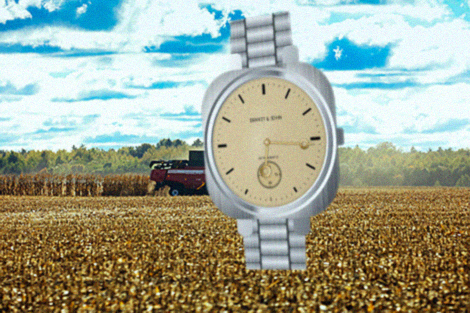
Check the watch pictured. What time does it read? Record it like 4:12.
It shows 6:16
